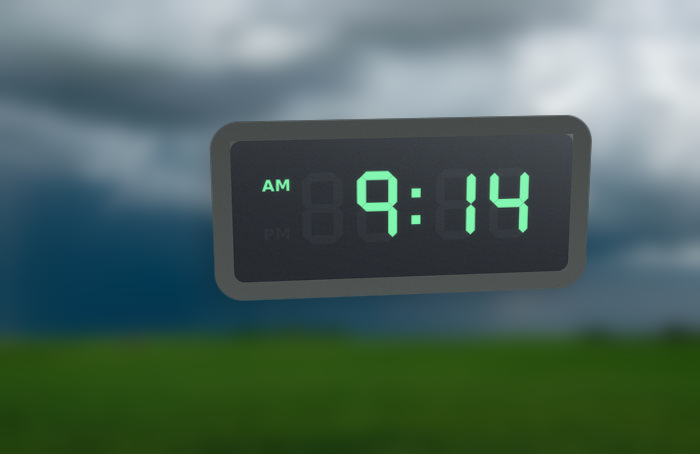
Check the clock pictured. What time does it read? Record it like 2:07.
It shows 9:14
